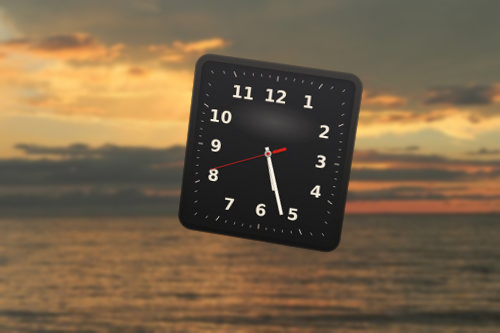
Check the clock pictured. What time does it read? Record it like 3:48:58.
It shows 5:26:41
